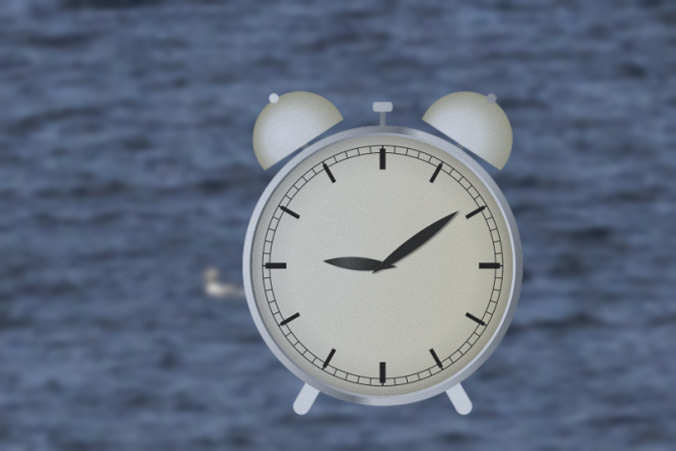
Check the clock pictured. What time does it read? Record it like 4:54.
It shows 9:09
